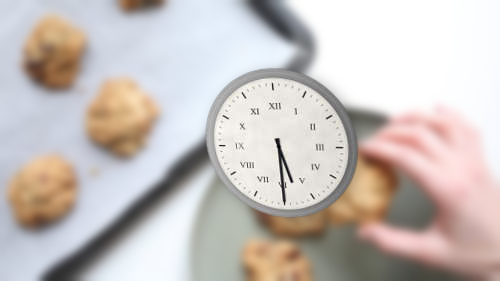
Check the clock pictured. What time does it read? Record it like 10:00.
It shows 5:30
